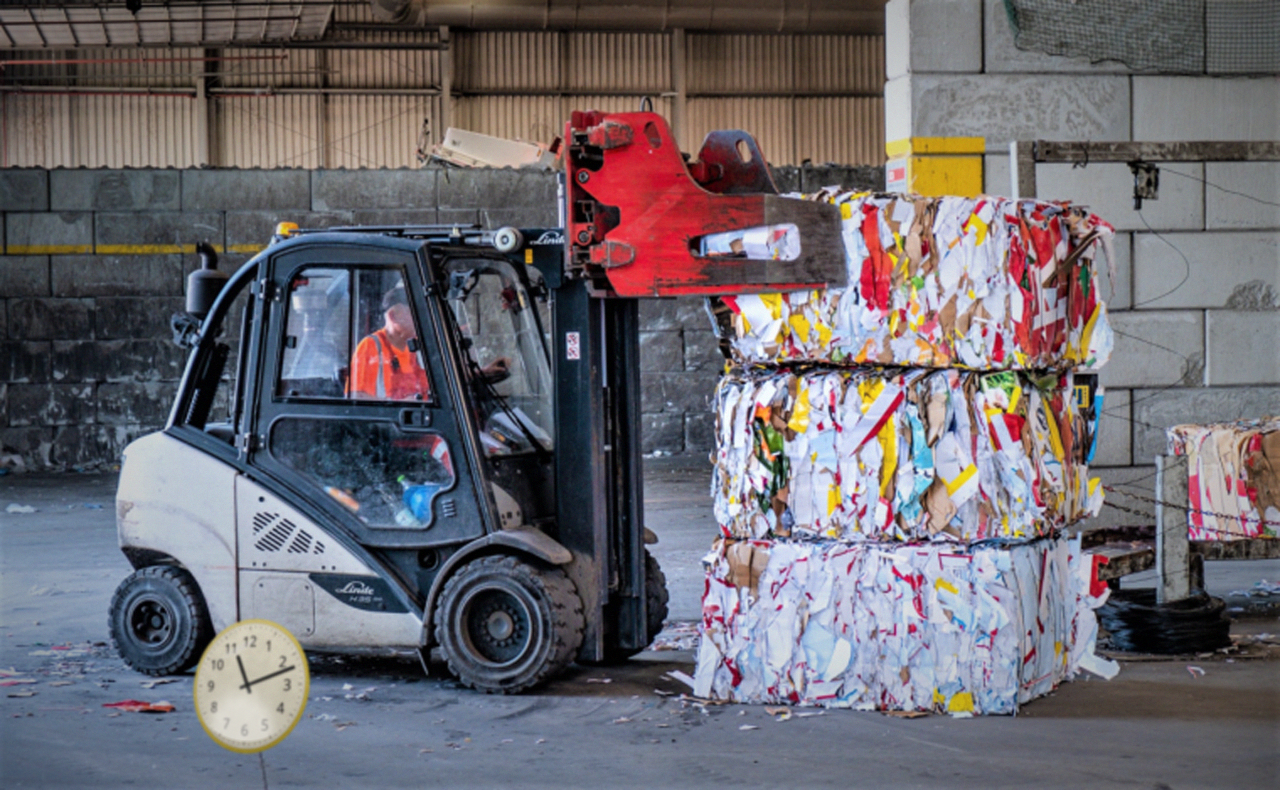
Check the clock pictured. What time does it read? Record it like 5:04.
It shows 11:12
